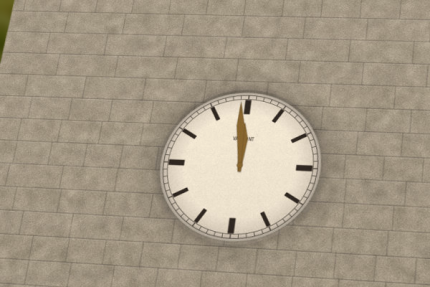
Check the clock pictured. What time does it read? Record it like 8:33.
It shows 11:59
